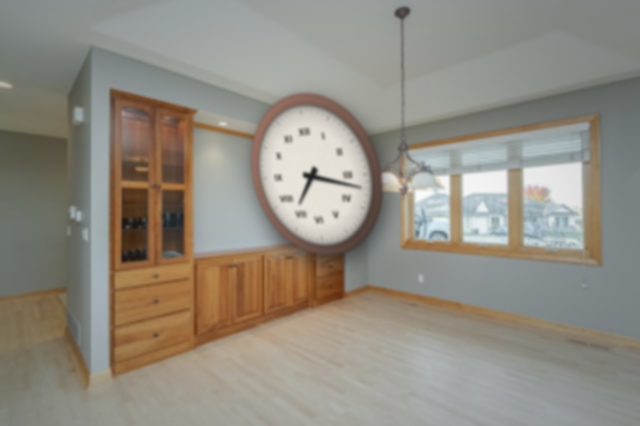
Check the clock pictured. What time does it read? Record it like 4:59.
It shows 7:17
